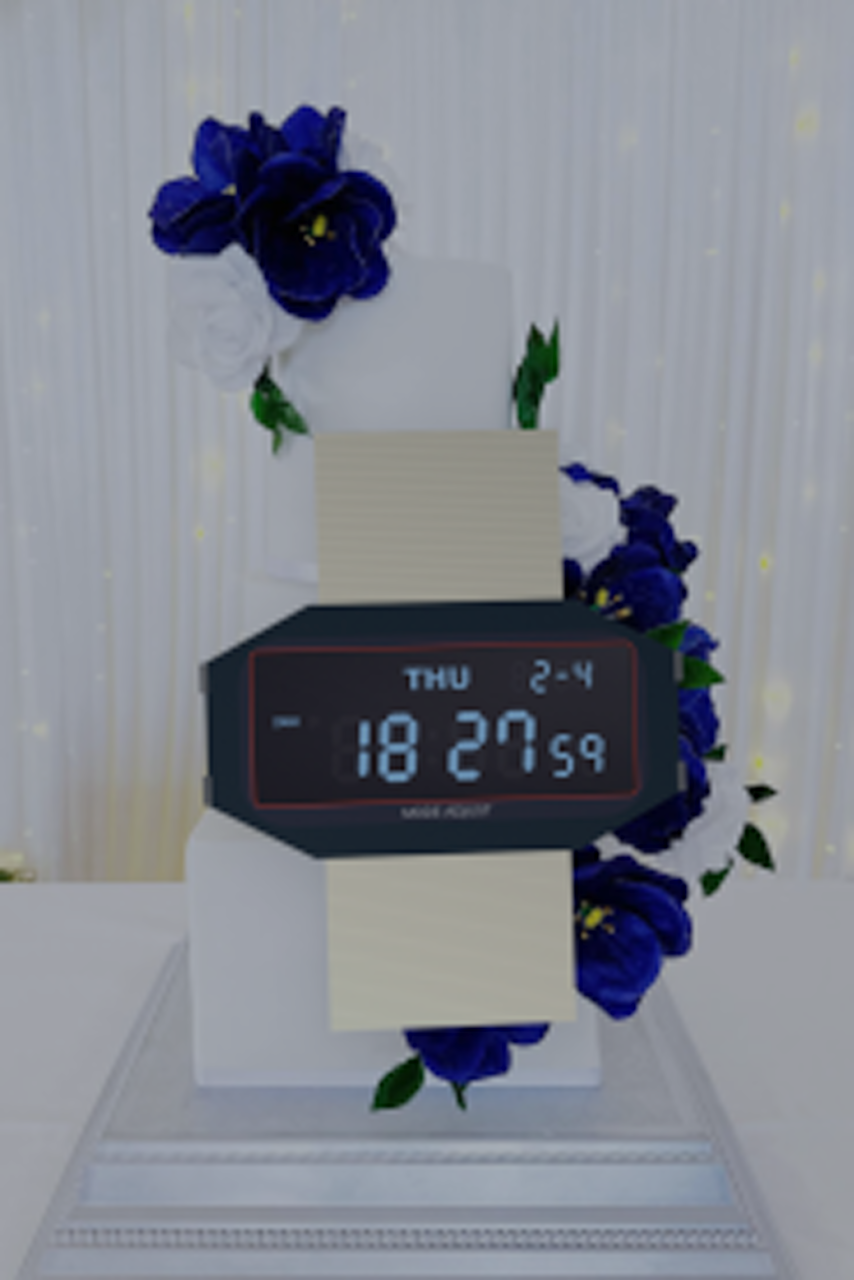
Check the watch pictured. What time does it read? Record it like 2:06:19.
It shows 18:27:59
